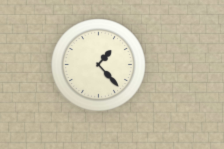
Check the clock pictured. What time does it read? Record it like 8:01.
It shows 1:23
